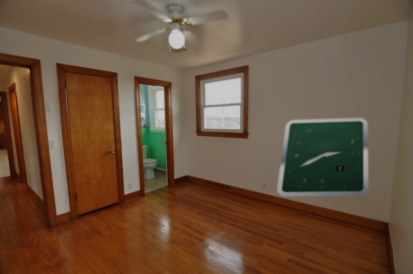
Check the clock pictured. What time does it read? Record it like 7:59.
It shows 2:40
